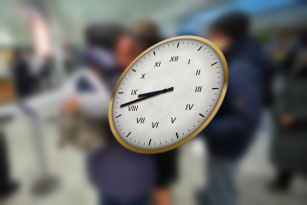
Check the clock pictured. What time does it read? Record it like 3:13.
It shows 8:42
